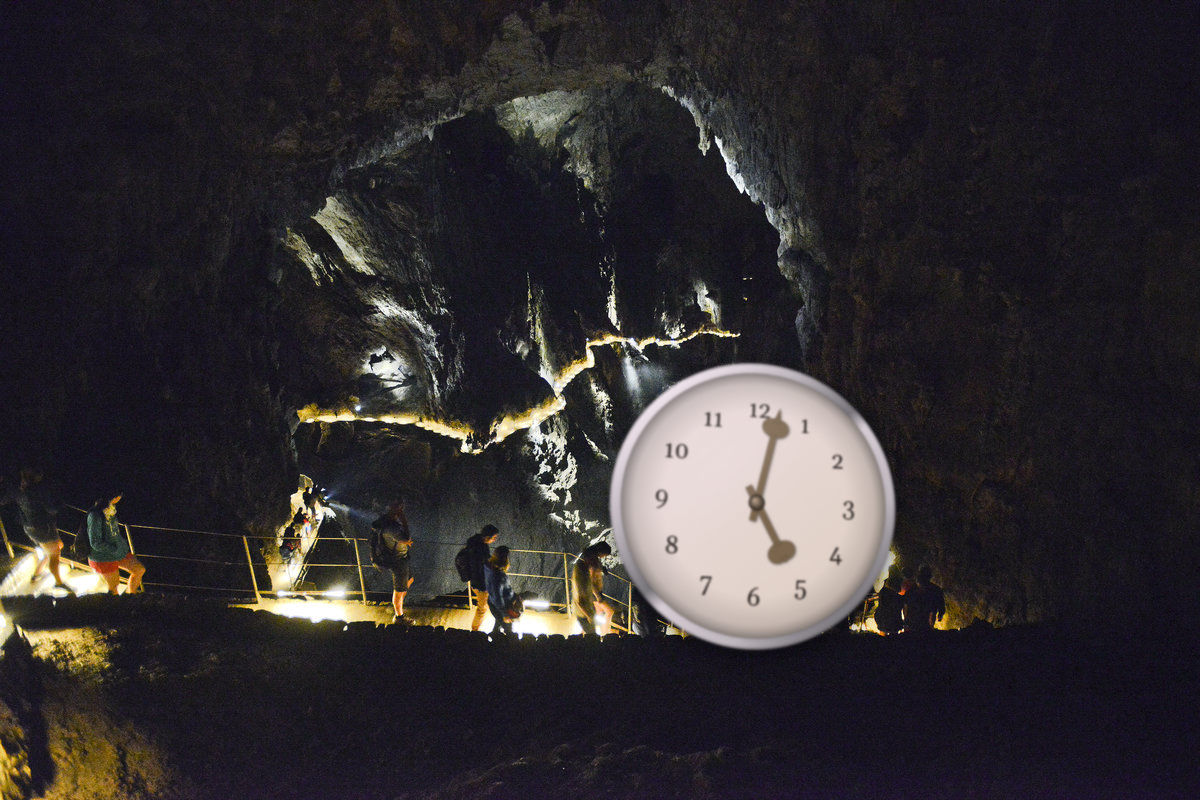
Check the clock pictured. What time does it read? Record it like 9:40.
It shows 5:02
